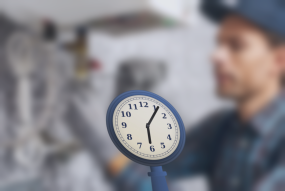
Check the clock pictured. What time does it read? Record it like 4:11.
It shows 6:06
